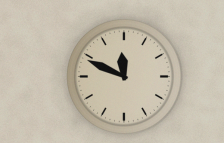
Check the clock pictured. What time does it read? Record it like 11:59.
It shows 11:49
